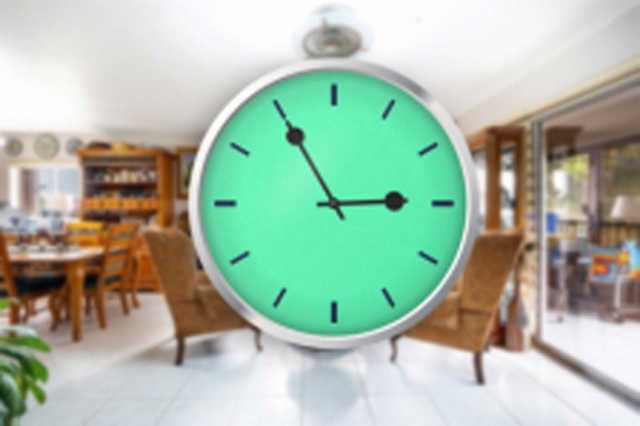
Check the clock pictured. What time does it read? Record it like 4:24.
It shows 2:55
